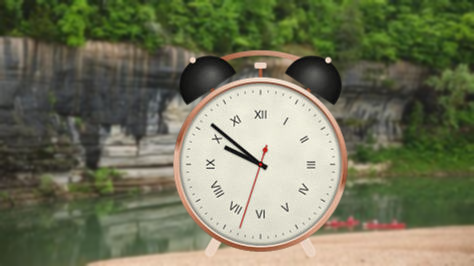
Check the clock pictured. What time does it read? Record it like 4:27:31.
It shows 9:51:33
